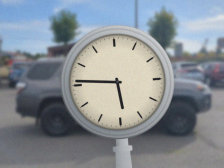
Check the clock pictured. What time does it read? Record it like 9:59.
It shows 5:46
